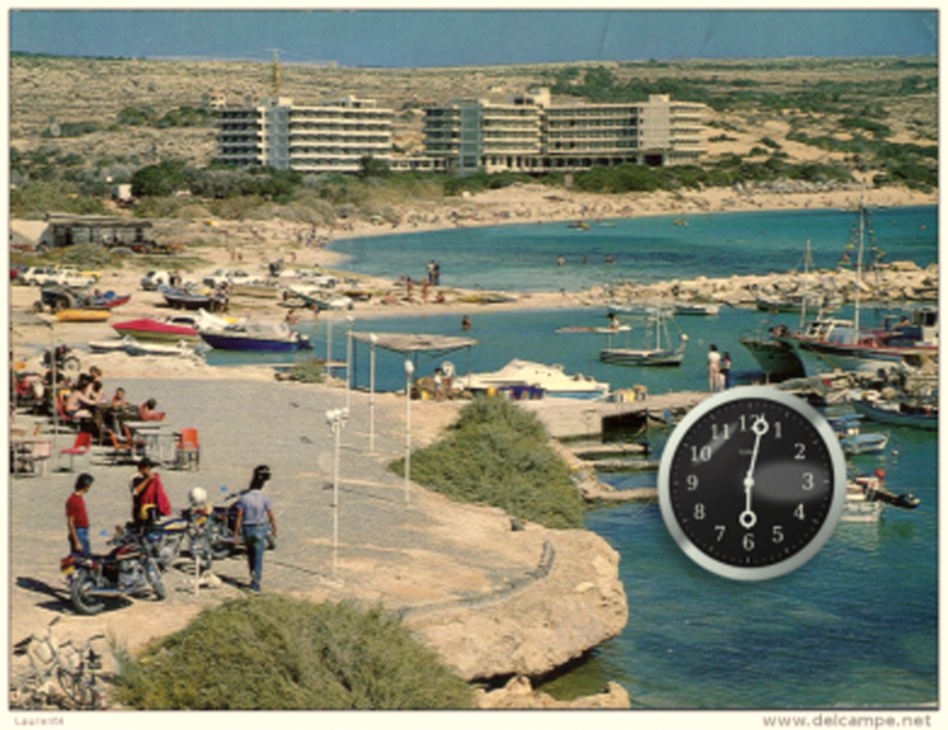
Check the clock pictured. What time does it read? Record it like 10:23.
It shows 6:02
